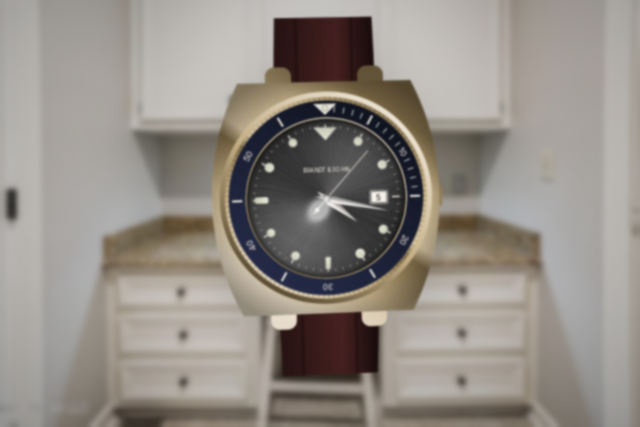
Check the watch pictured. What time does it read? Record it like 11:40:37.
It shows 4:17:07
